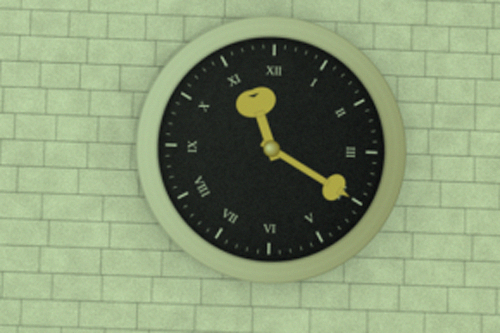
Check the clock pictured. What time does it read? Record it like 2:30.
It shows 11:20
